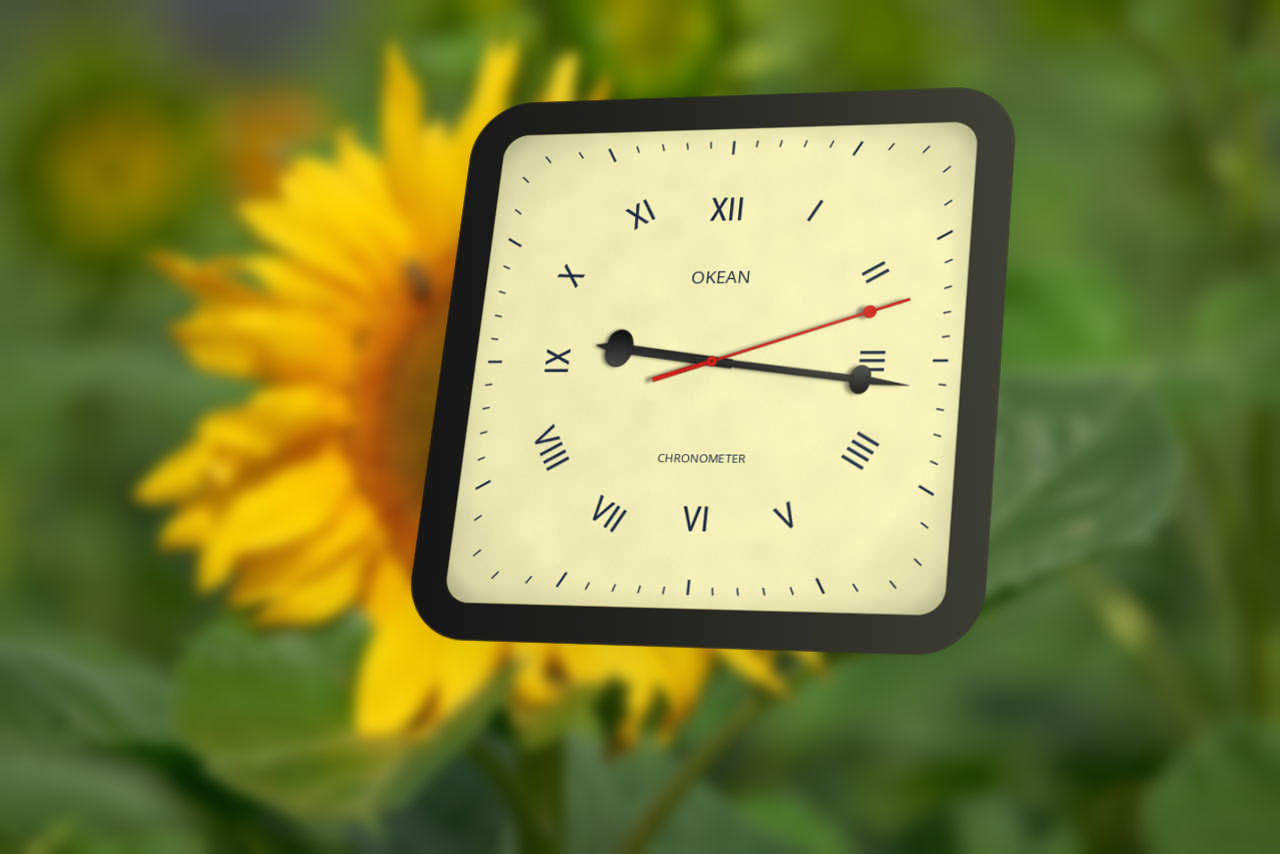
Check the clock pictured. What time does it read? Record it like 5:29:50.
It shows 9:16:12
